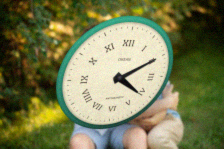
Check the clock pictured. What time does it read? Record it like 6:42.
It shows 4:10
